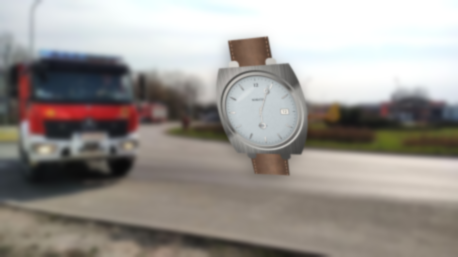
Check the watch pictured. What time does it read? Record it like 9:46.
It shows 6:04
